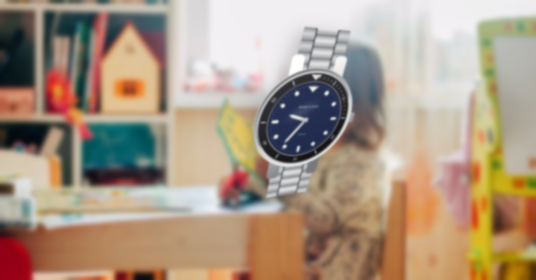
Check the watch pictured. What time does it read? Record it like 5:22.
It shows 9:36
